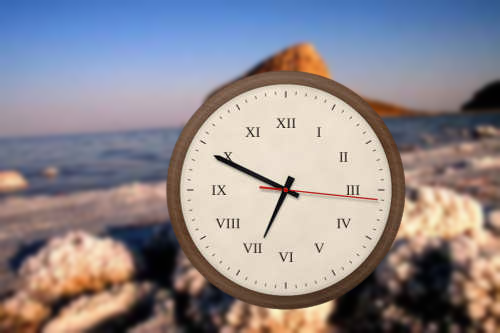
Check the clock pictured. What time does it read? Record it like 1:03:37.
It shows 6:49:16
